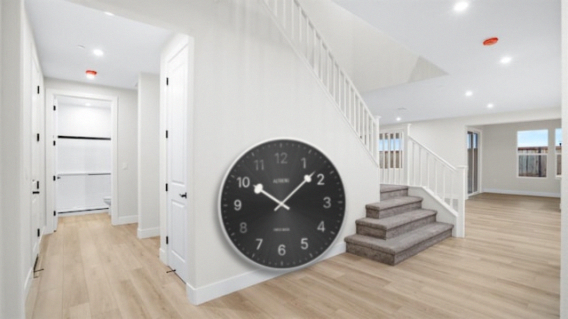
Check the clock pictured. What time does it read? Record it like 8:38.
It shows 10:08
